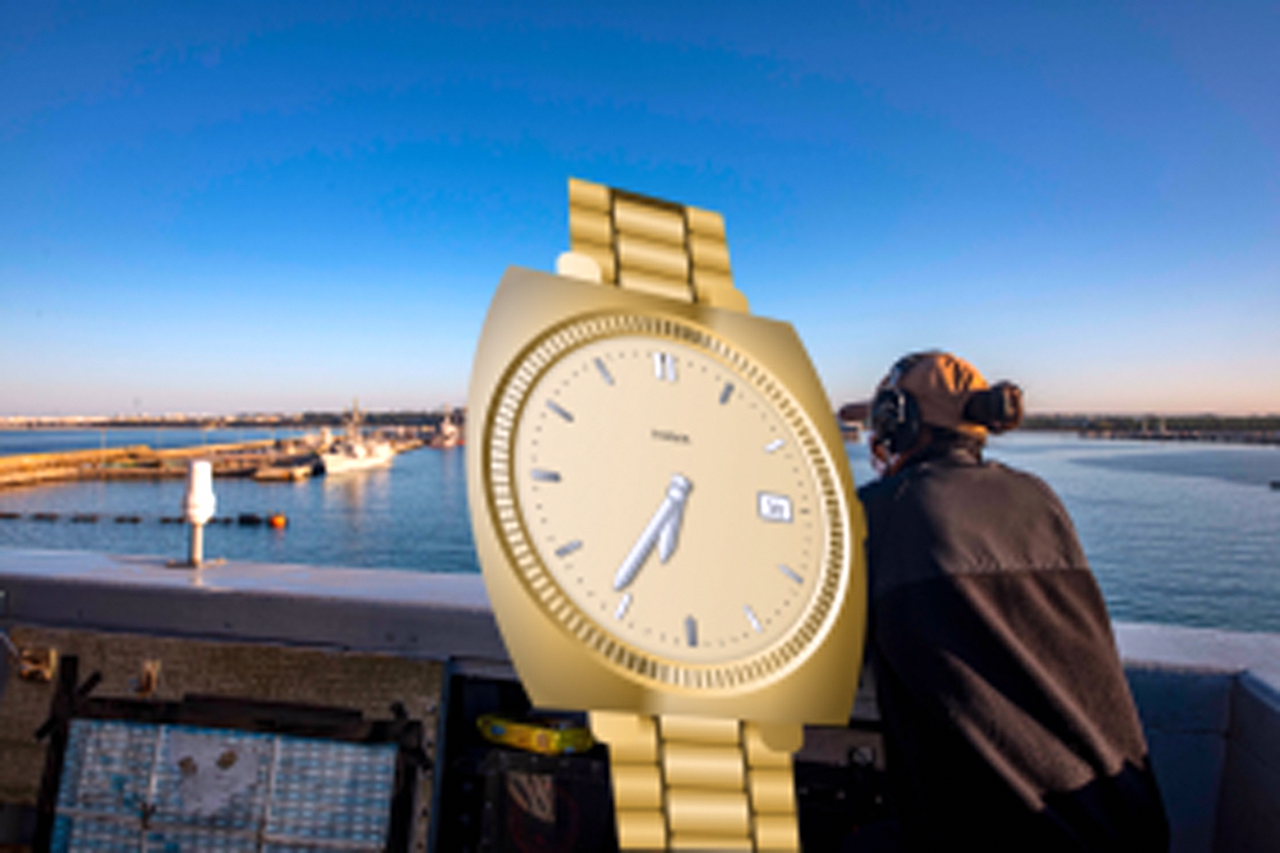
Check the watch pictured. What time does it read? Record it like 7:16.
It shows 6:36
